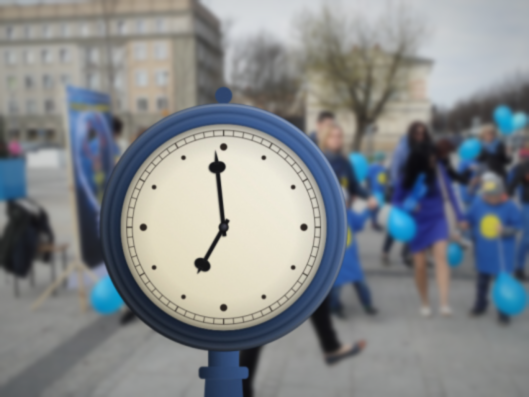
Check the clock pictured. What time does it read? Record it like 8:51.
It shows 6:59
